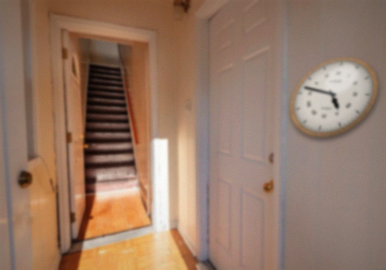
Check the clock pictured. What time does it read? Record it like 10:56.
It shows 4:47
